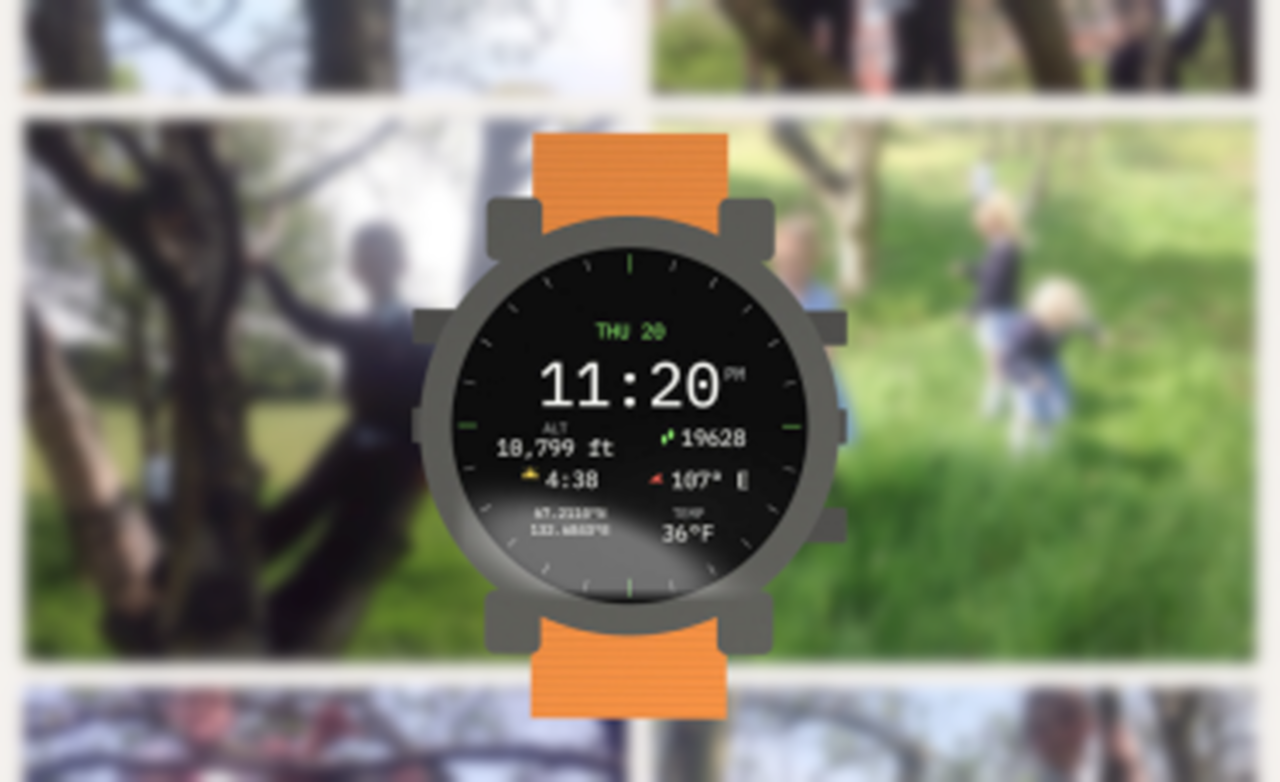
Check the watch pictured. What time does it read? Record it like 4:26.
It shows 11:20
